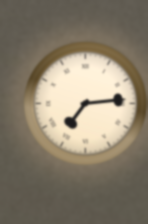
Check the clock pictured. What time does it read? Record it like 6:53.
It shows 7:14
